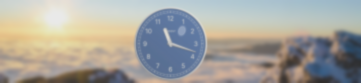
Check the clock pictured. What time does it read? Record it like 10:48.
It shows 11:18
